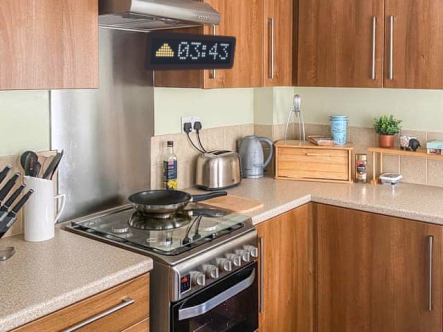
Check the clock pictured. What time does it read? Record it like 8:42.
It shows 3:43
